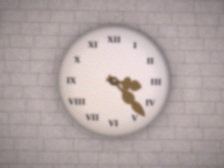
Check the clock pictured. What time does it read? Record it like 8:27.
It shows 3:23
